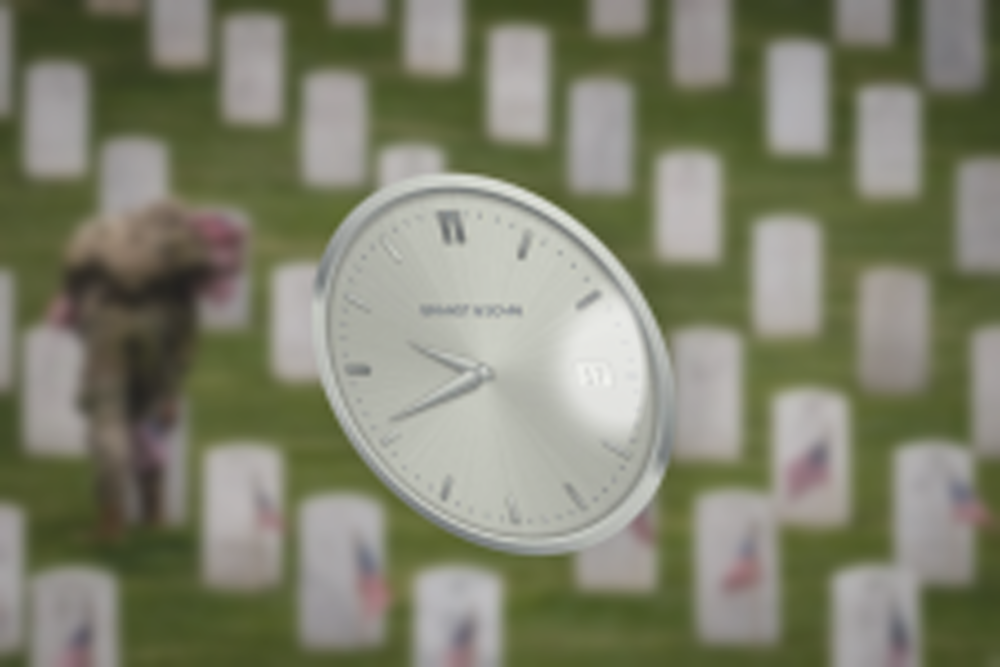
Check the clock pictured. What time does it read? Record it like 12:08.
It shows 9:41
